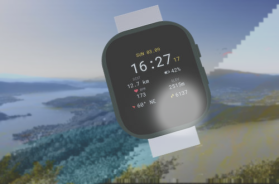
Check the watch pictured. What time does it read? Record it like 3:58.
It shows 16:27
